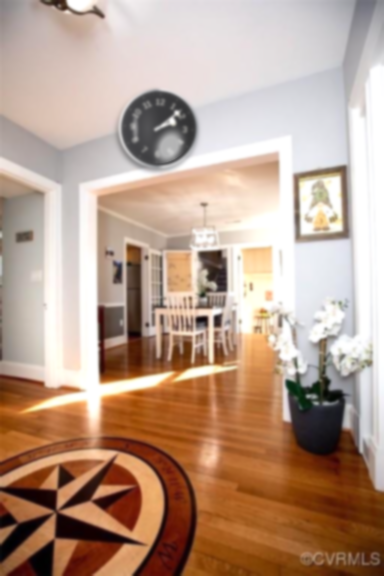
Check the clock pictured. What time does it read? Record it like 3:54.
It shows 2:08
